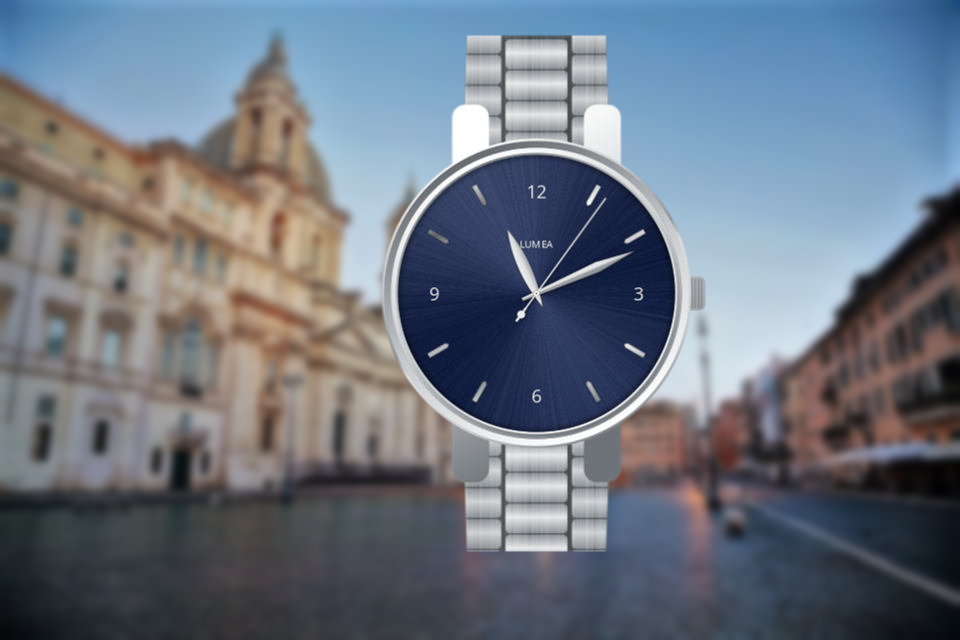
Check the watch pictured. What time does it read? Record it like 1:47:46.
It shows 11:11:06
